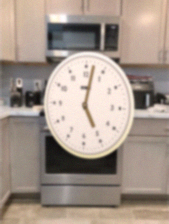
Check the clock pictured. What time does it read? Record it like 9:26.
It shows 5:02
